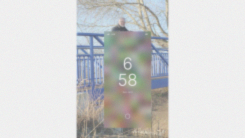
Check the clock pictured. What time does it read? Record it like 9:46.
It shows 6:58
